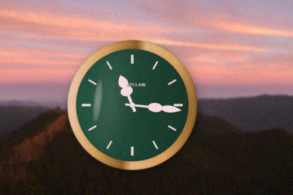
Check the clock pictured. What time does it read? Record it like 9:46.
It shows 11:16
